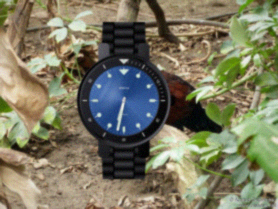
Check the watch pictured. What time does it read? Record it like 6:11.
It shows 6:32
